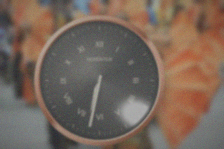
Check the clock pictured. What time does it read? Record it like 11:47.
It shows 6:32
